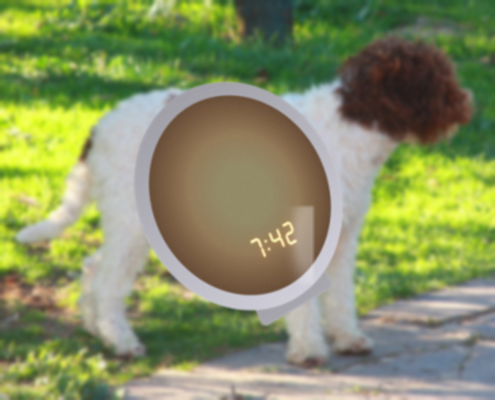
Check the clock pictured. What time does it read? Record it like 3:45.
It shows 7:42
